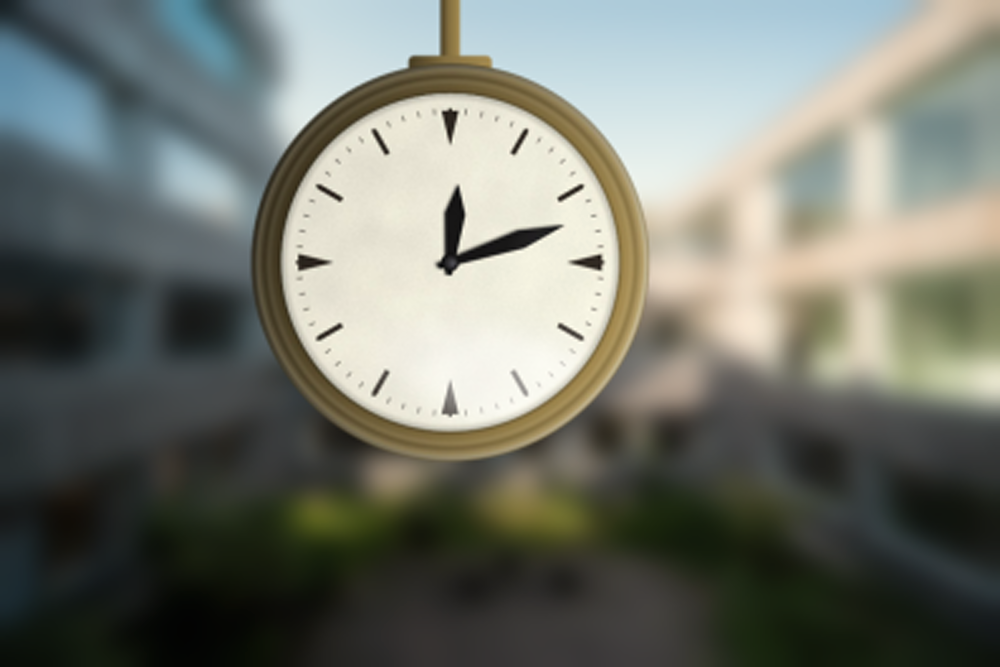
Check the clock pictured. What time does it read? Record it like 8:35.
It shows 12:12
